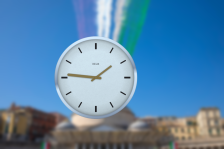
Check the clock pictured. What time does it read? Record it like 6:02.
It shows 1:46
